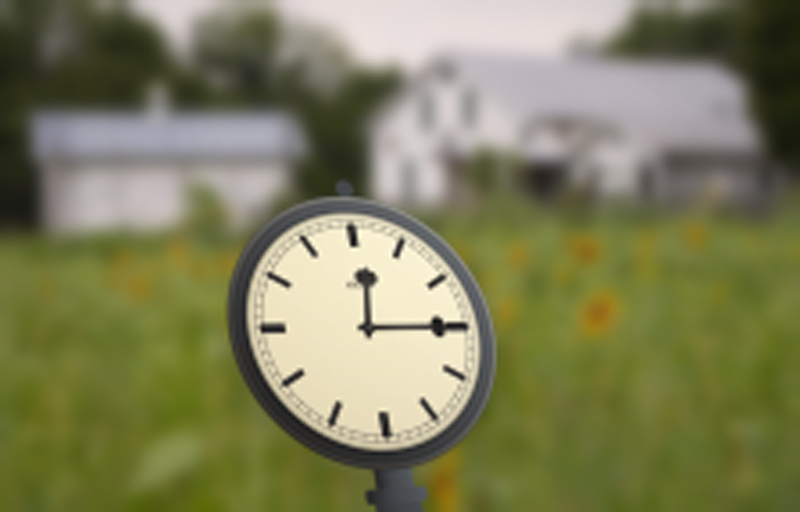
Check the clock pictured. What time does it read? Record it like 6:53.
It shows 12:15
